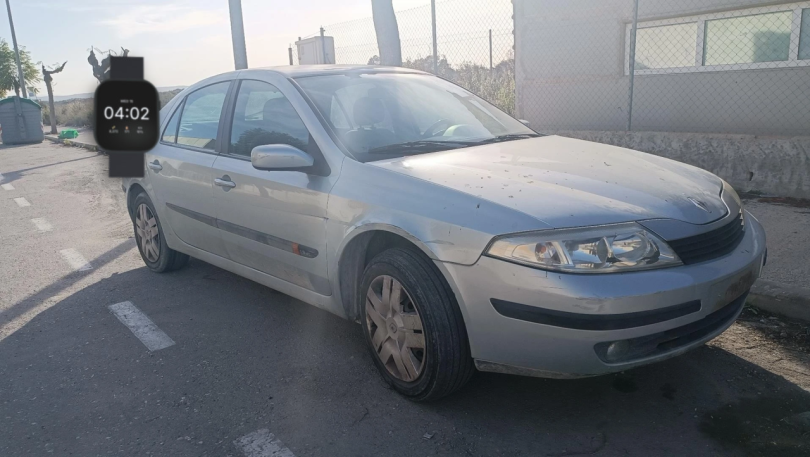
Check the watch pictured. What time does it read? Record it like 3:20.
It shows 4:02
